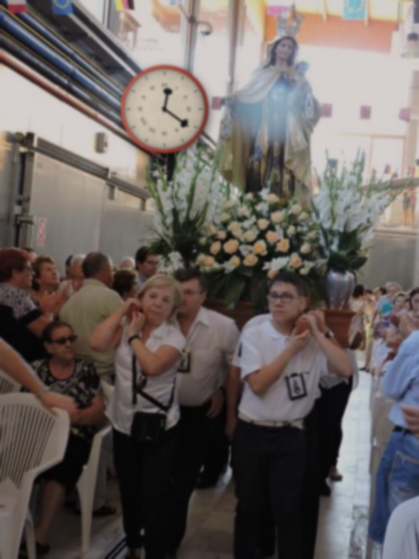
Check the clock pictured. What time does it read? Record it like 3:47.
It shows 12:21
